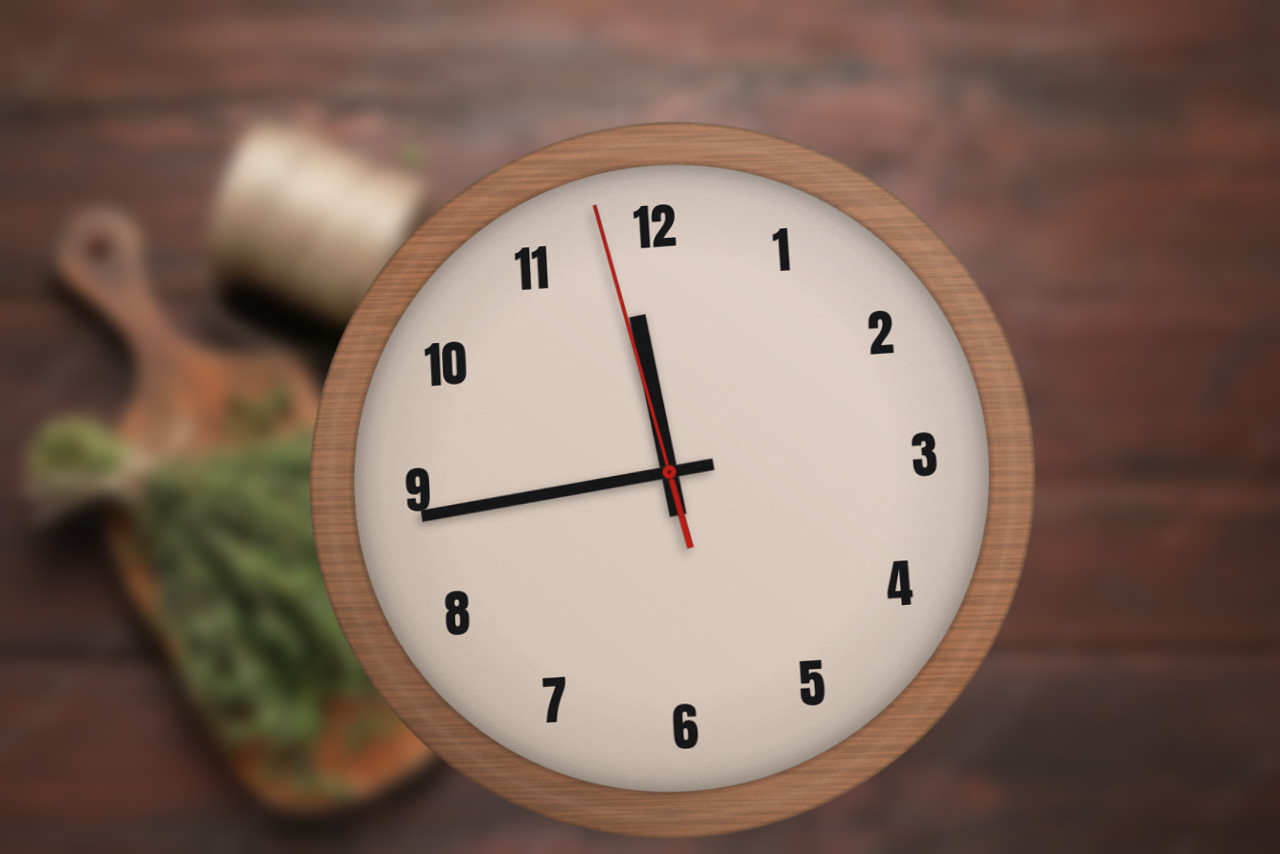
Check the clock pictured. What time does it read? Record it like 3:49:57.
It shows 11:43:58
